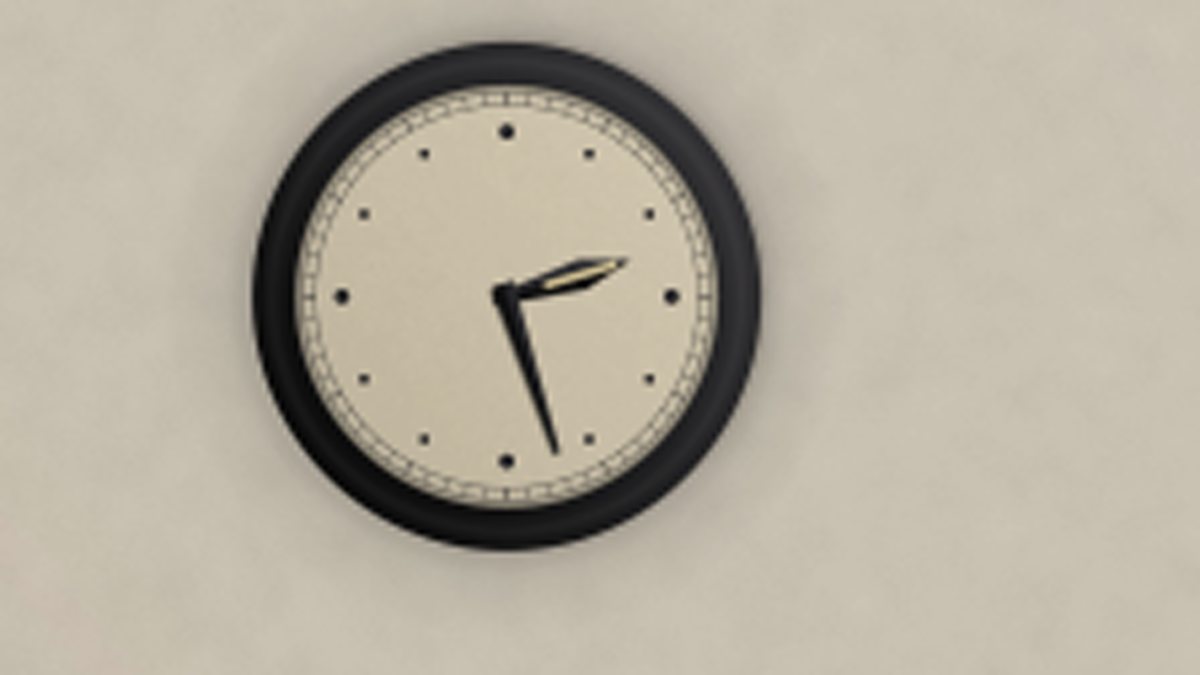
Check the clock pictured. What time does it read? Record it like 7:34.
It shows 2:27
